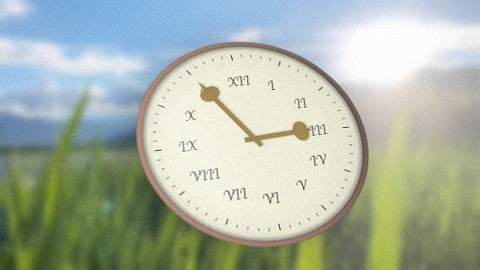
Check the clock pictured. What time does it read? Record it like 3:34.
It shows 2:55
